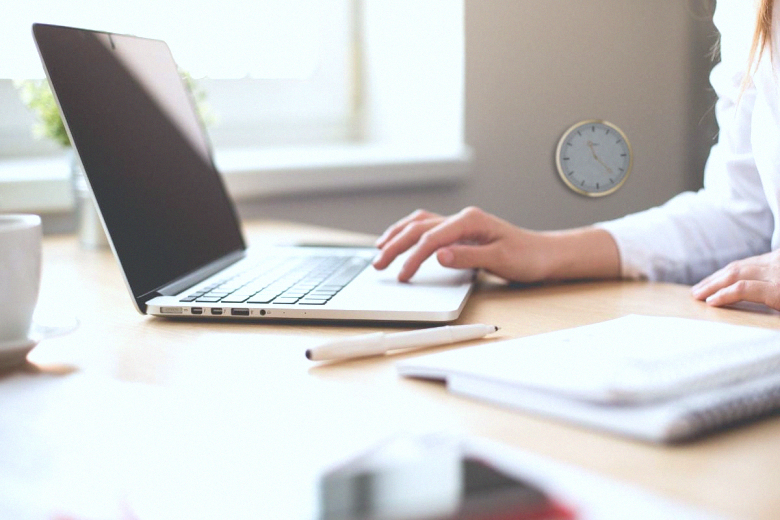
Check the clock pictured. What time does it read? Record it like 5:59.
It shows 11:23
